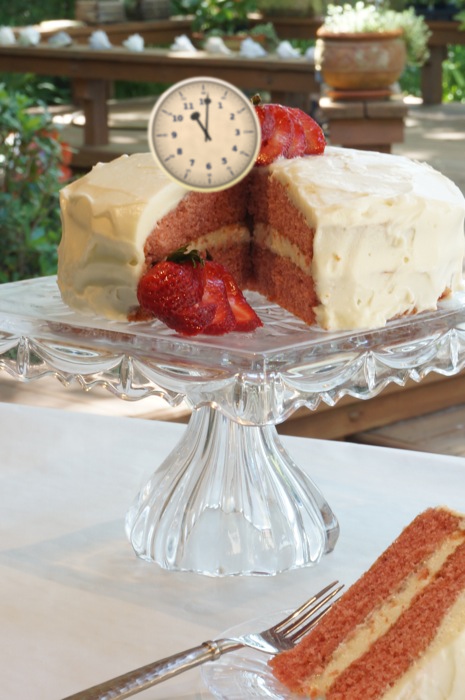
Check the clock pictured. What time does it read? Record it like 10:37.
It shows 11:01
